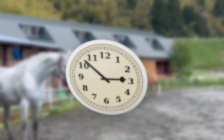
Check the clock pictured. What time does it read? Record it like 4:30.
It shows 2:52
